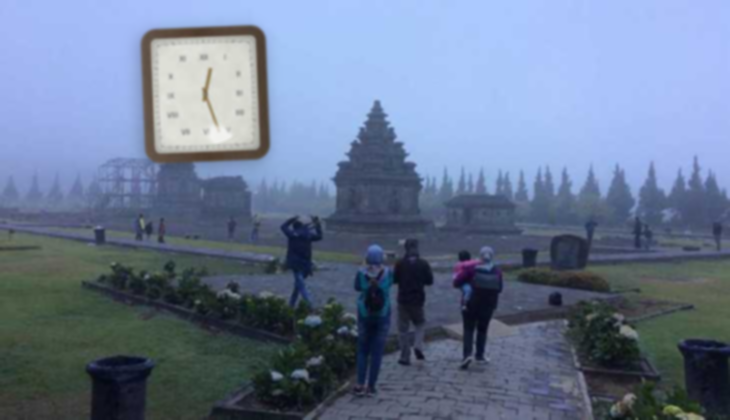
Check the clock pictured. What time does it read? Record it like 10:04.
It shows 12:27
